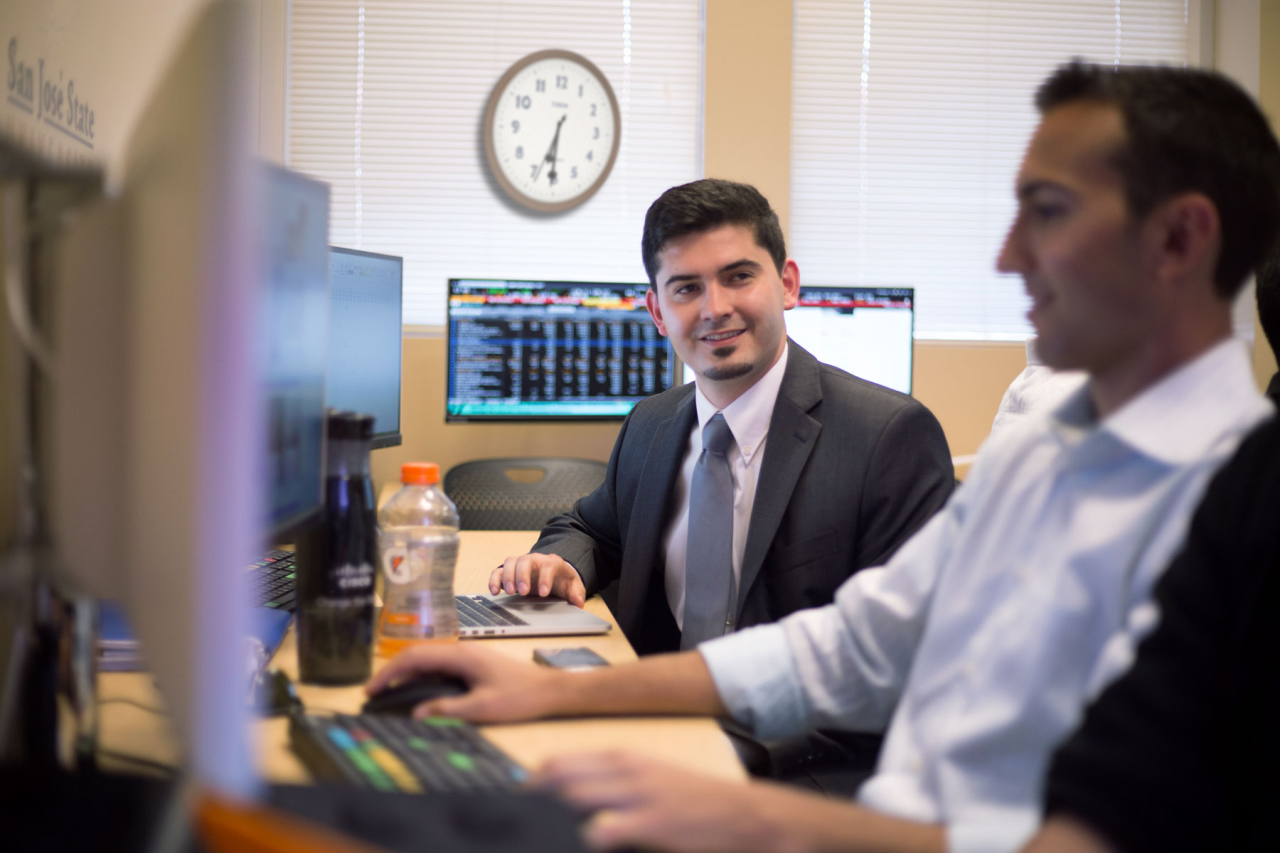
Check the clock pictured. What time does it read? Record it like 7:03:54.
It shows 6:30:34
